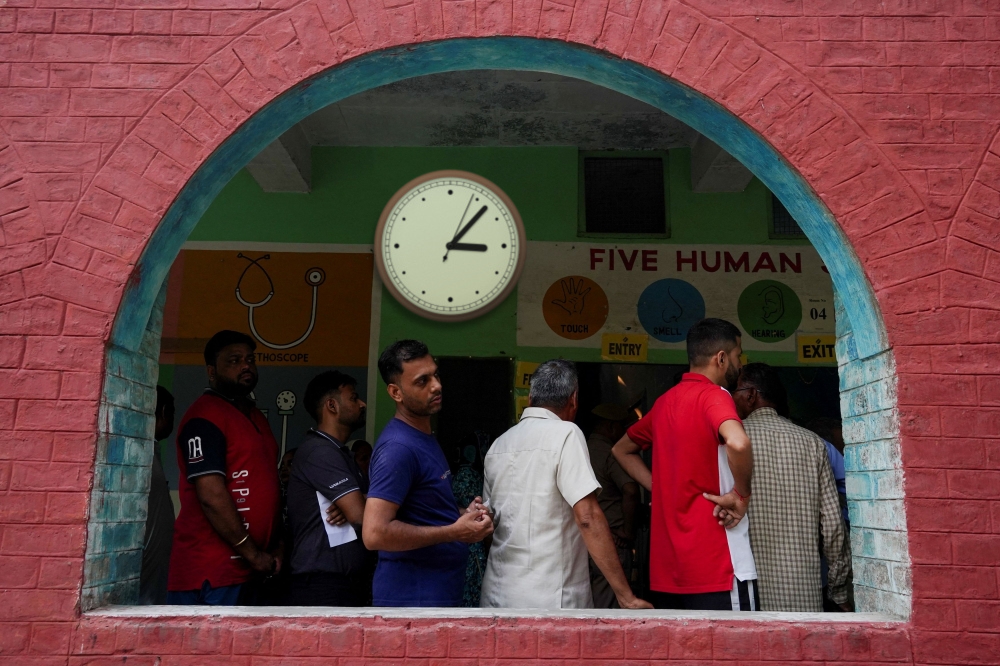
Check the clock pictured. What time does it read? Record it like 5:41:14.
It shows 3:07:04
